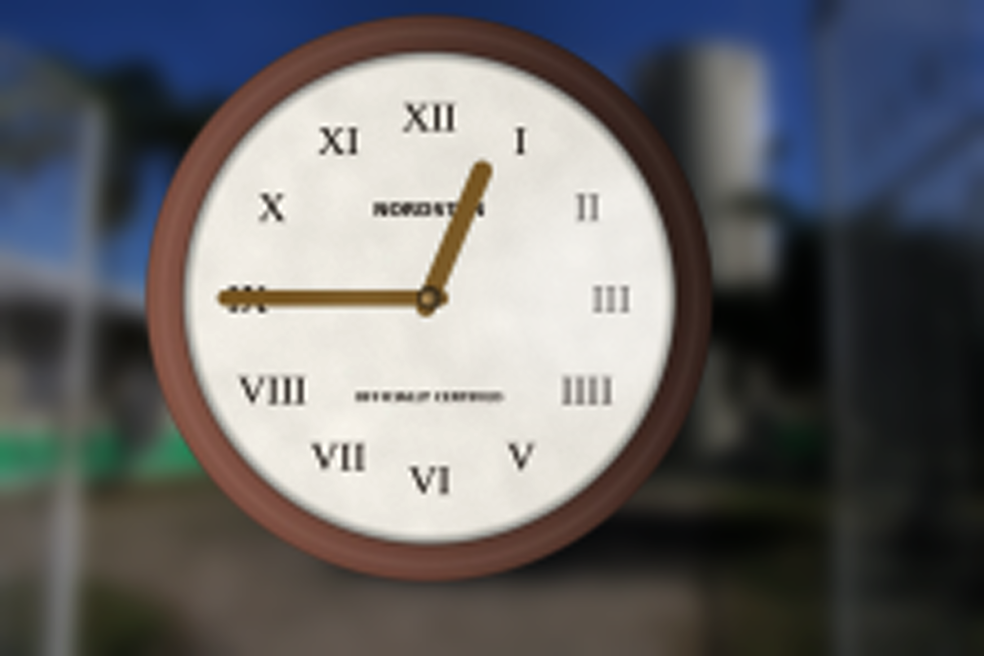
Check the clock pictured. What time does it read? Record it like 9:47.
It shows 12:45
